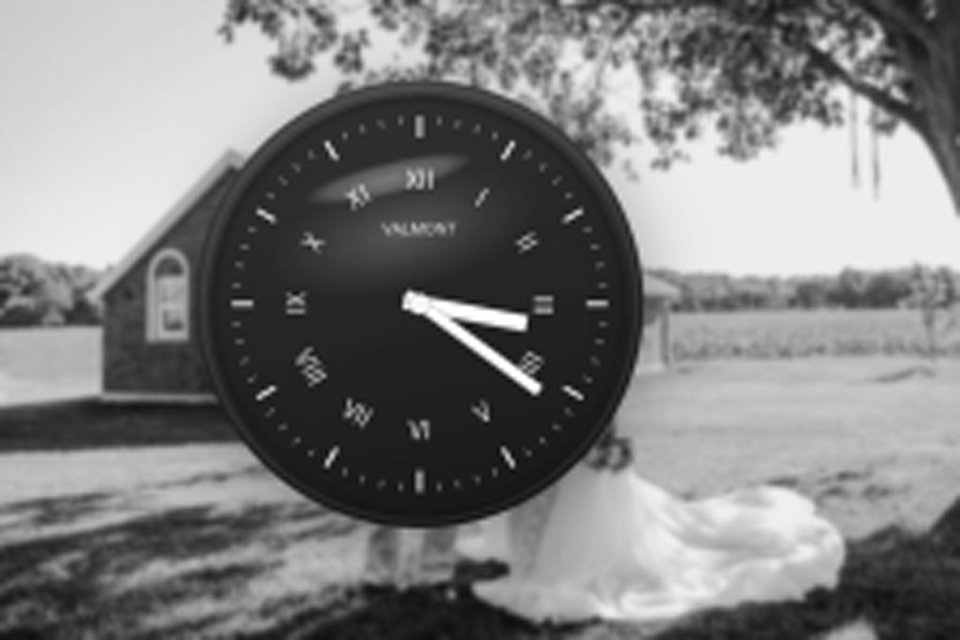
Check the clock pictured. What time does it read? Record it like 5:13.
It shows 3:21
